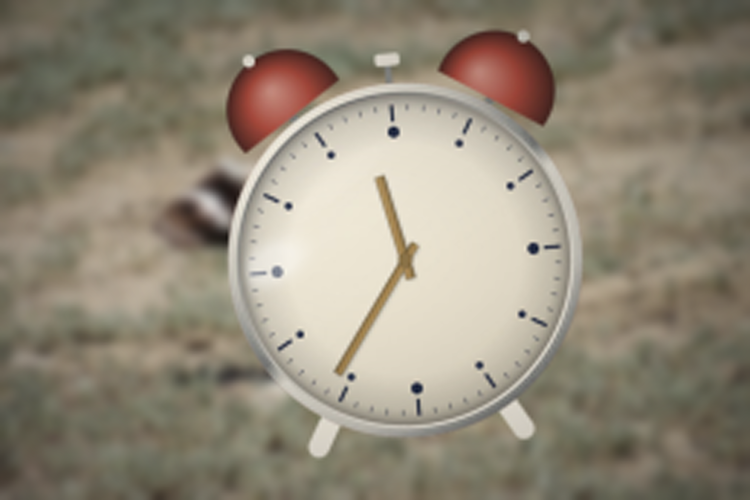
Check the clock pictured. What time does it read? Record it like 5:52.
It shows 11:36
